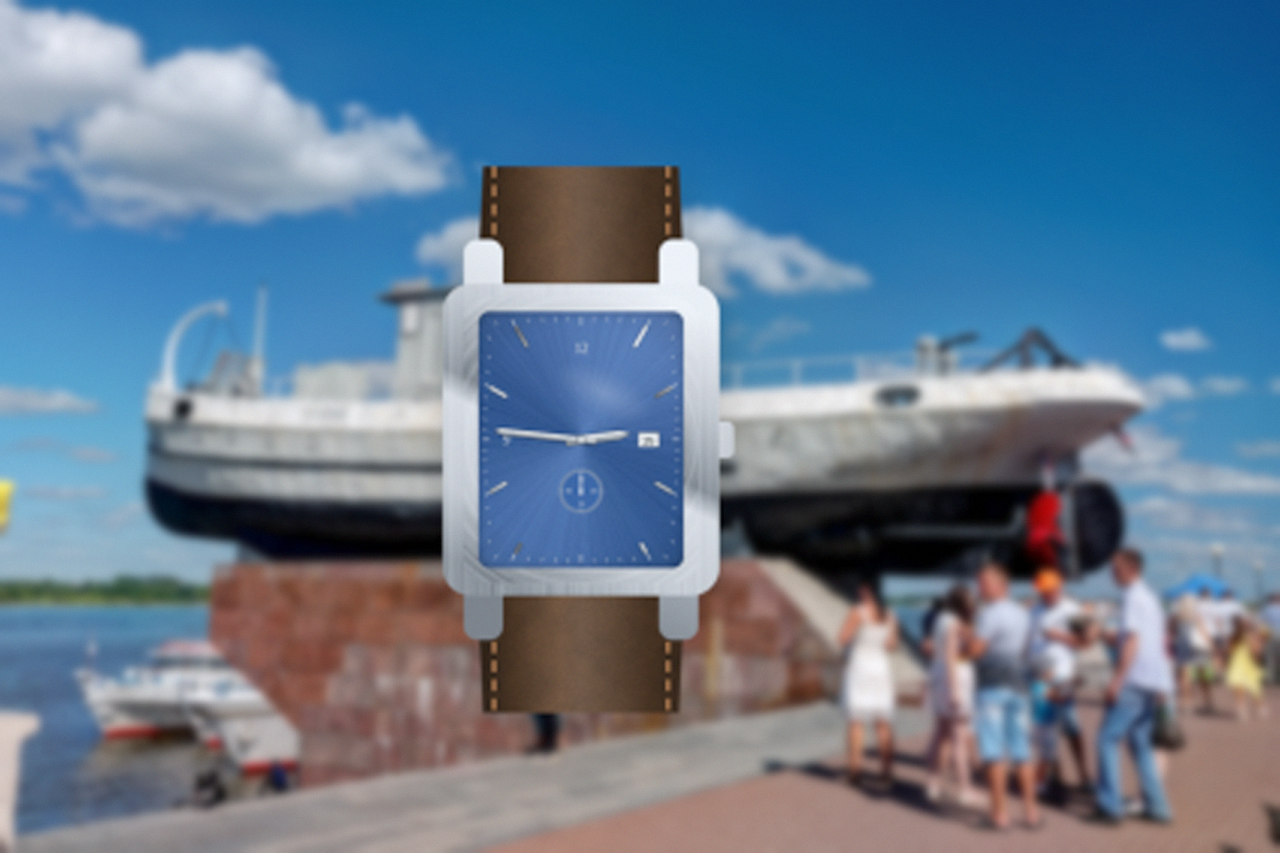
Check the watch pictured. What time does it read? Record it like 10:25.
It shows 2:46
